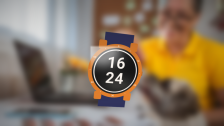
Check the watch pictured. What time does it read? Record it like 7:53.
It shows 16:24
